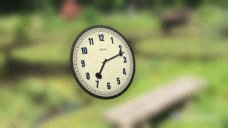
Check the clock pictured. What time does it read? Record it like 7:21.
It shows 7:12
